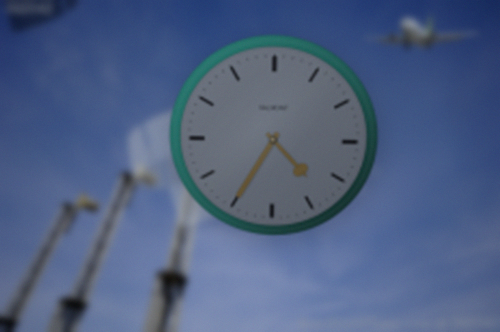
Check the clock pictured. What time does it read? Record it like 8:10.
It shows 4:35
